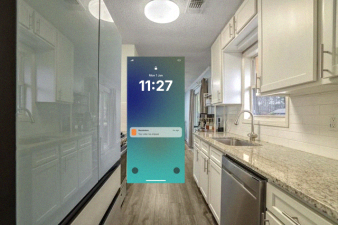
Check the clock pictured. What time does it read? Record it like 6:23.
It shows 11:27
